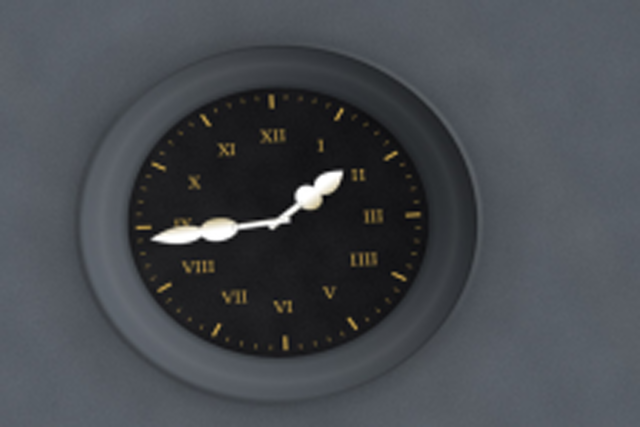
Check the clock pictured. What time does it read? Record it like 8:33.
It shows 1:44
